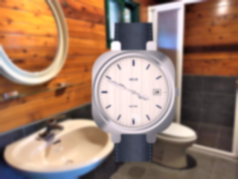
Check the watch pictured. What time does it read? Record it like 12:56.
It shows 3:49
